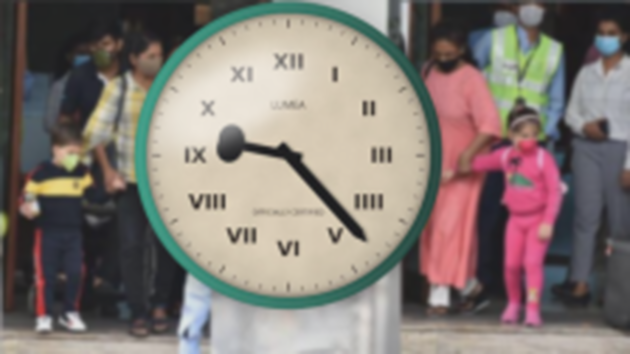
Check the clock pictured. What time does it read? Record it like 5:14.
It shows 9:23
